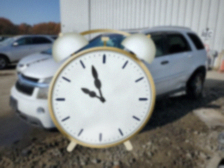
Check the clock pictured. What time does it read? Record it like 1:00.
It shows 9:57
